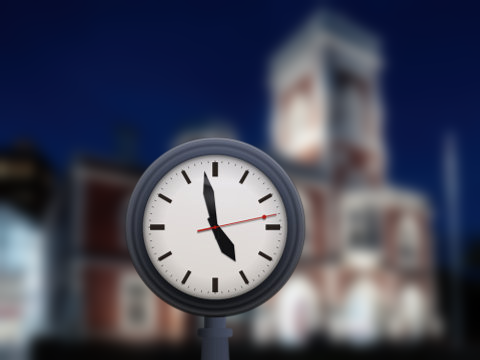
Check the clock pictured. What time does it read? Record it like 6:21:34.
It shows 4:58:13
